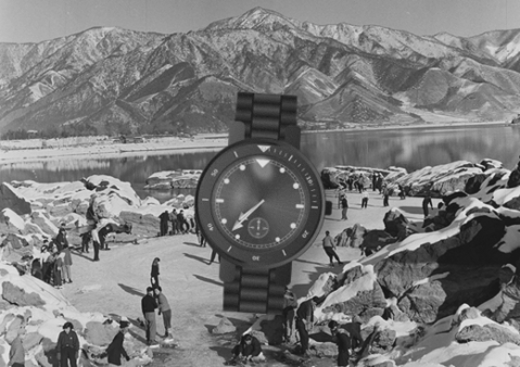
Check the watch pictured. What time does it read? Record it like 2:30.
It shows 7:37
